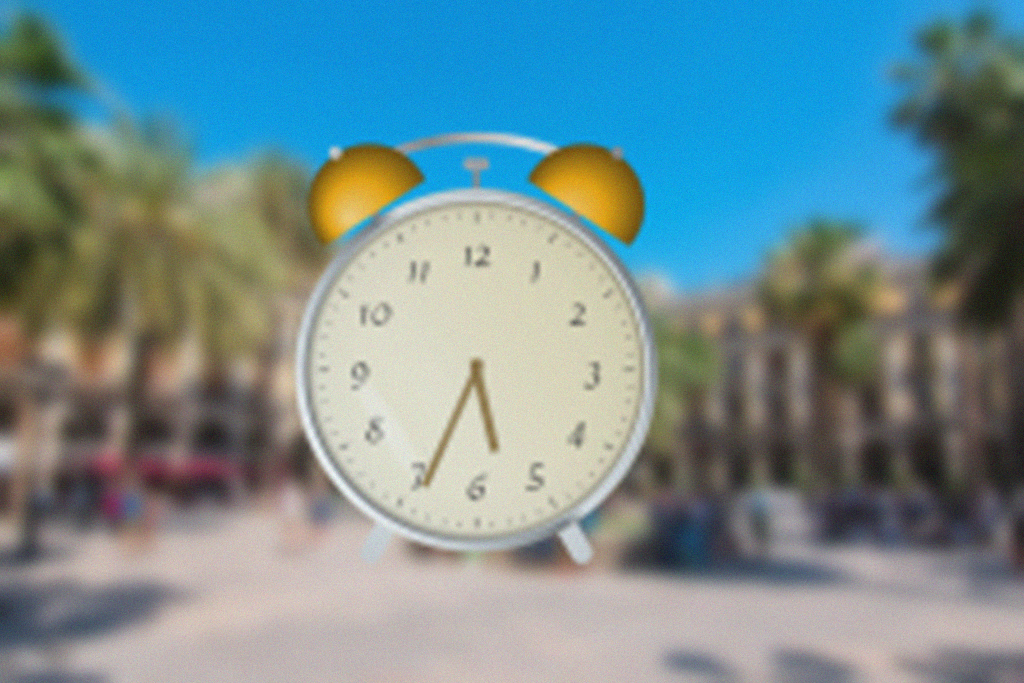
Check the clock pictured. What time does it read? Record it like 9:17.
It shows 5:34
